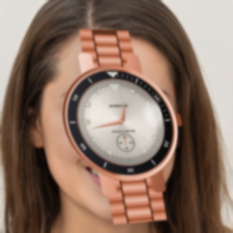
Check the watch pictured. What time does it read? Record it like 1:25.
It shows 12:43
